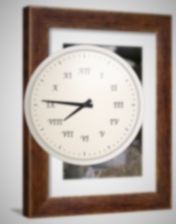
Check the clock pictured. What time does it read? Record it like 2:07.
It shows 7:46
